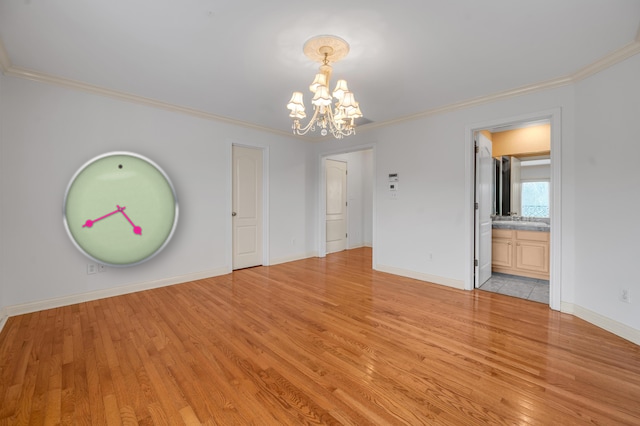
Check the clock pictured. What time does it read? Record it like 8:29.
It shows 4:41
